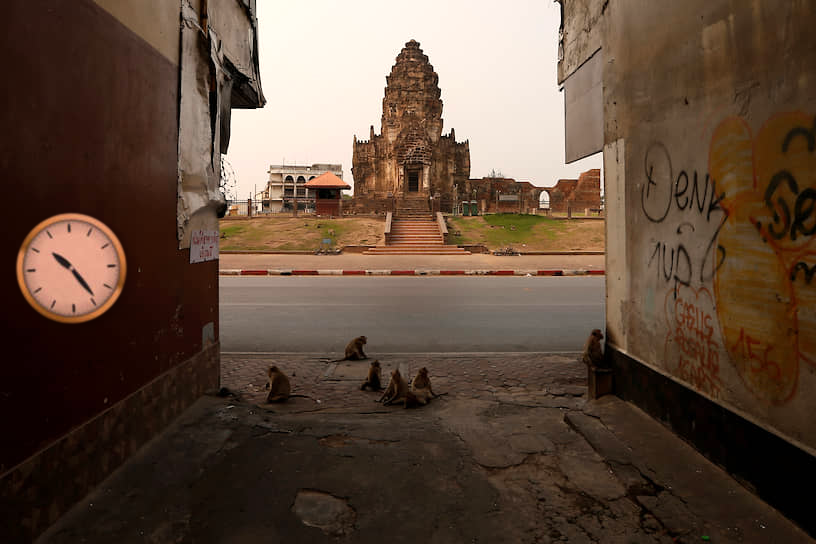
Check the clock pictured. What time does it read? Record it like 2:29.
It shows 10:24
